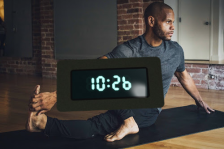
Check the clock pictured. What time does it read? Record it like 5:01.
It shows 10:26
